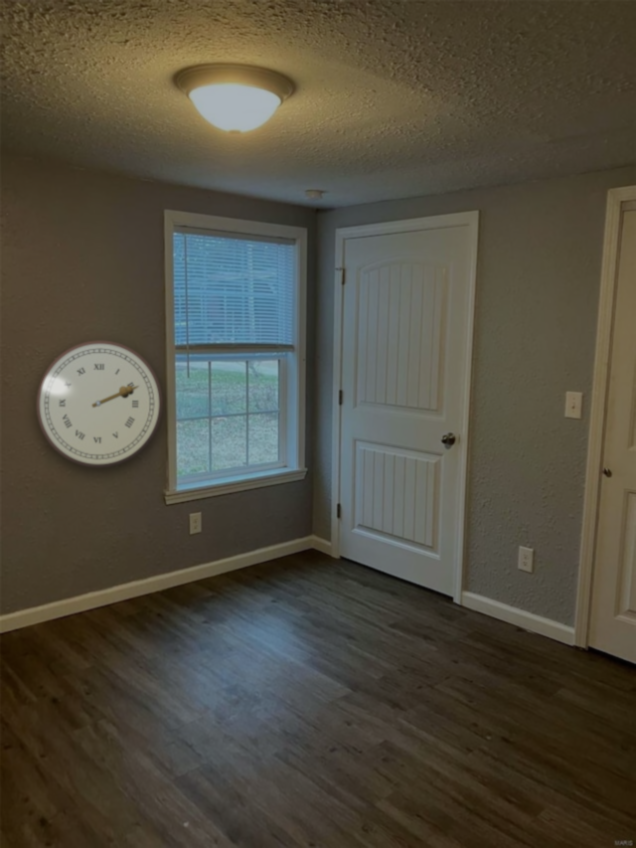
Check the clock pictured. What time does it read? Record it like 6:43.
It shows 2:11
